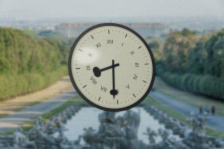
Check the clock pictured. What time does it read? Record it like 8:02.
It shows 8:31
